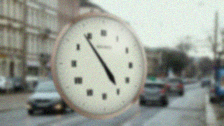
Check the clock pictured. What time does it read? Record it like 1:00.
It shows 4:54
